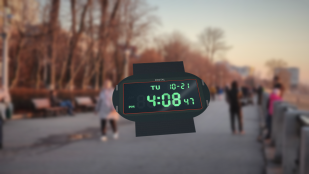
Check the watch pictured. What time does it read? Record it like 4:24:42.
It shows 4:08:47
